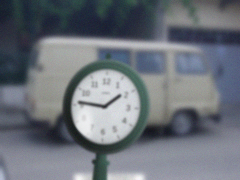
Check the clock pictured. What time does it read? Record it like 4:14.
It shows 1:46
